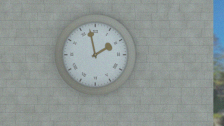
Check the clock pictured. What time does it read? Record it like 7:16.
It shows 1:58
